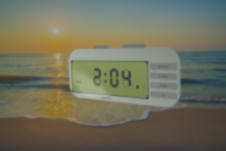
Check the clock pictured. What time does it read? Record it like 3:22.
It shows 2:04
